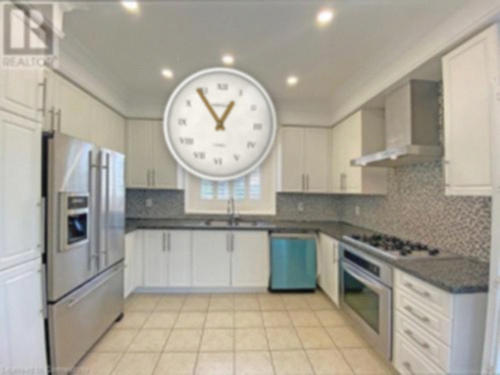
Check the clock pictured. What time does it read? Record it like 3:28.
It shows 12:54
